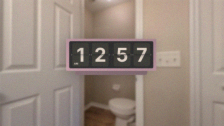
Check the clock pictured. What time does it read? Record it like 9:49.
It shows 12:57
